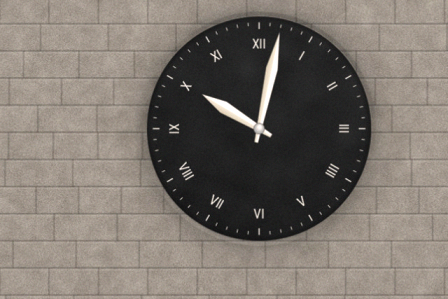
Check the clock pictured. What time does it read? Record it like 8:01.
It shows 10:02
